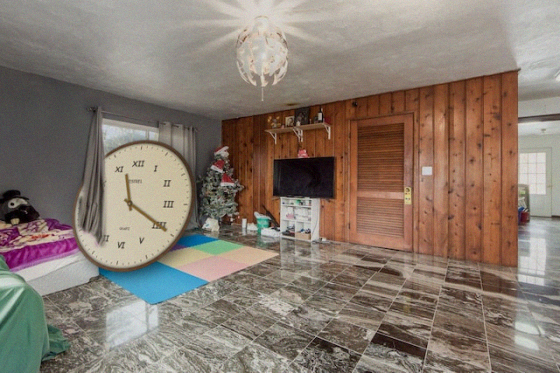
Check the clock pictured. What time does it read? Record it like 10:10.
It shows 11:20
